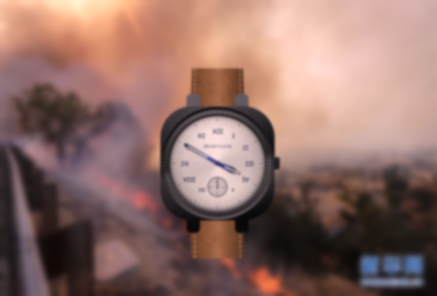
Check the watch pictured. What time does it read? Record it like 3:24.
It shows 3:50
